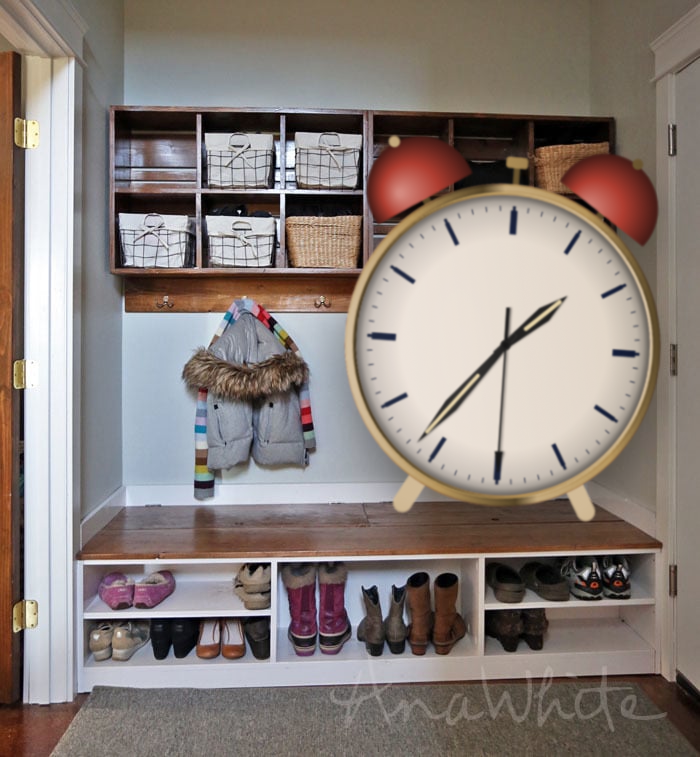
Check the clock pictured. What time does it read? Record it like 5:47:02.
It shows 1:36:30
